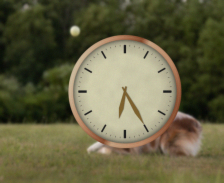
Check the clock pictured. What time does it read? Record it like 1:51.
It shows 6:25
